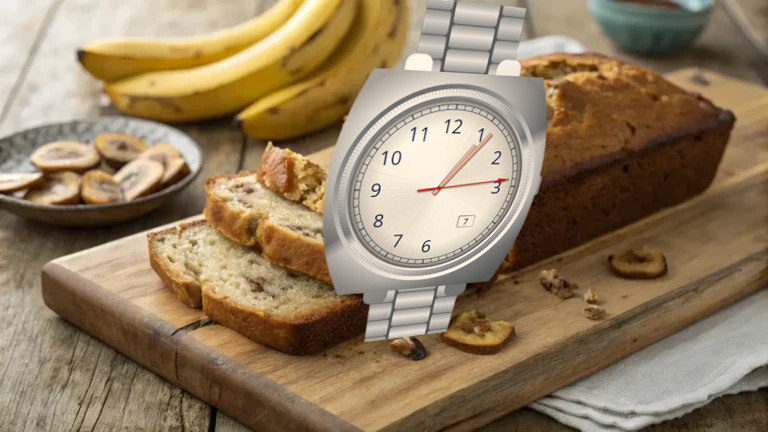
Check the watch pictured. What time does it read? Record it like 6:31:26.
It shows 1:06:14
